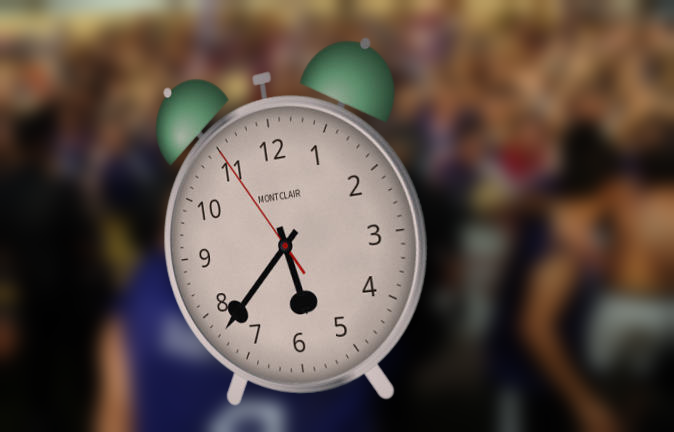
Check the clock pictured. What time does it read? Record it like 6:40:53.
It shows 5:37:55
